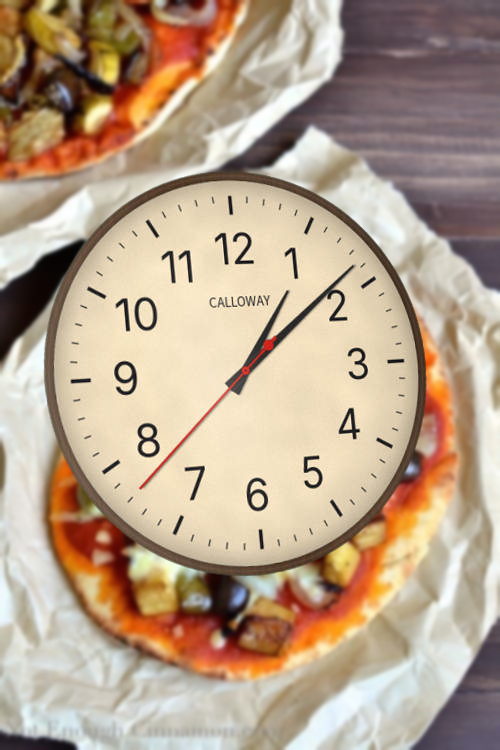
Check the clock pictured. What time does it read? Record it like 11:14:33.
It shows 1:08:38
